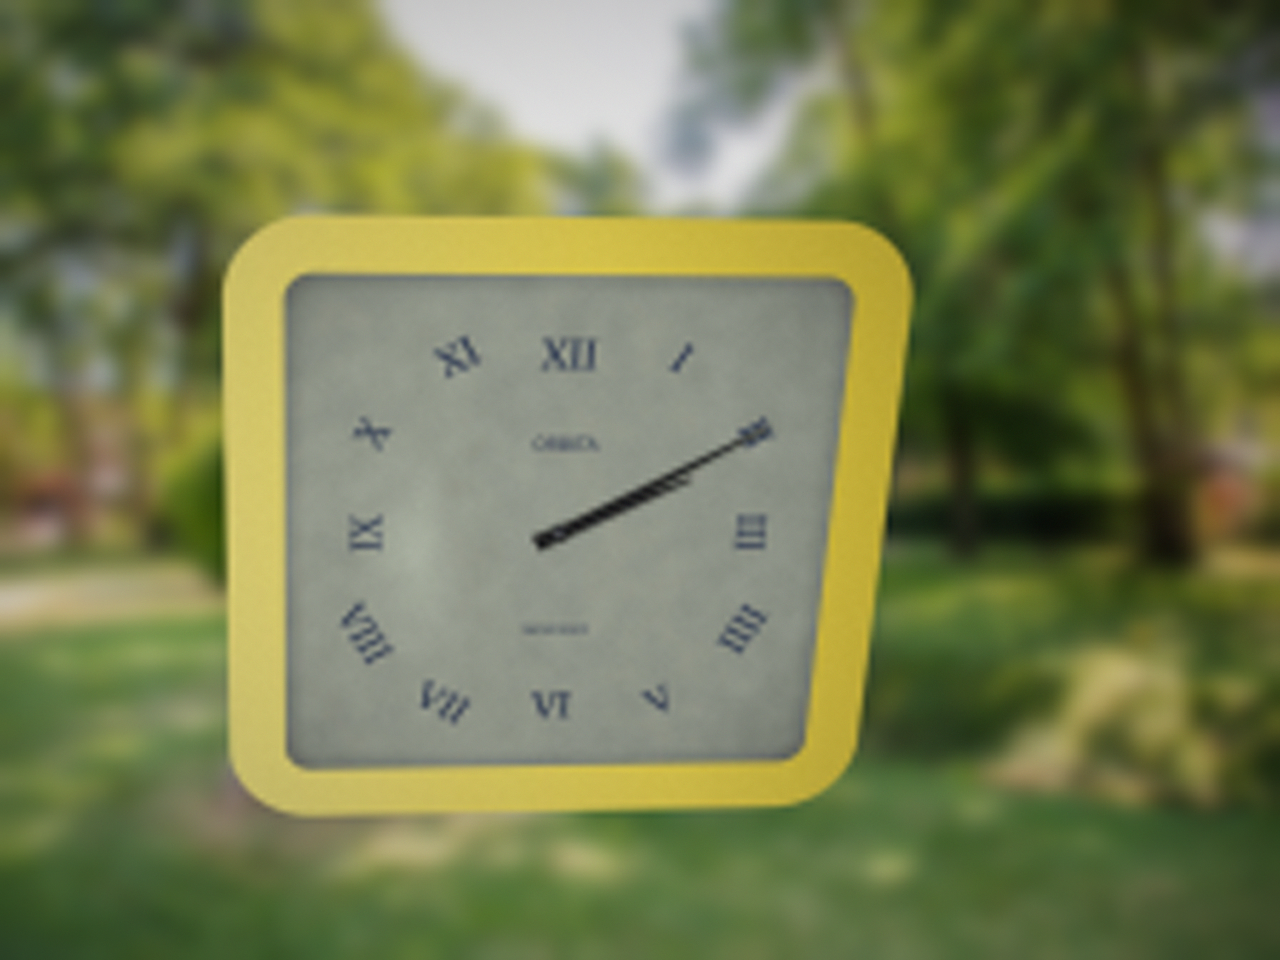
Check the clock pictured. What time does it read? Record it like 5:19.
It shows 2:10
